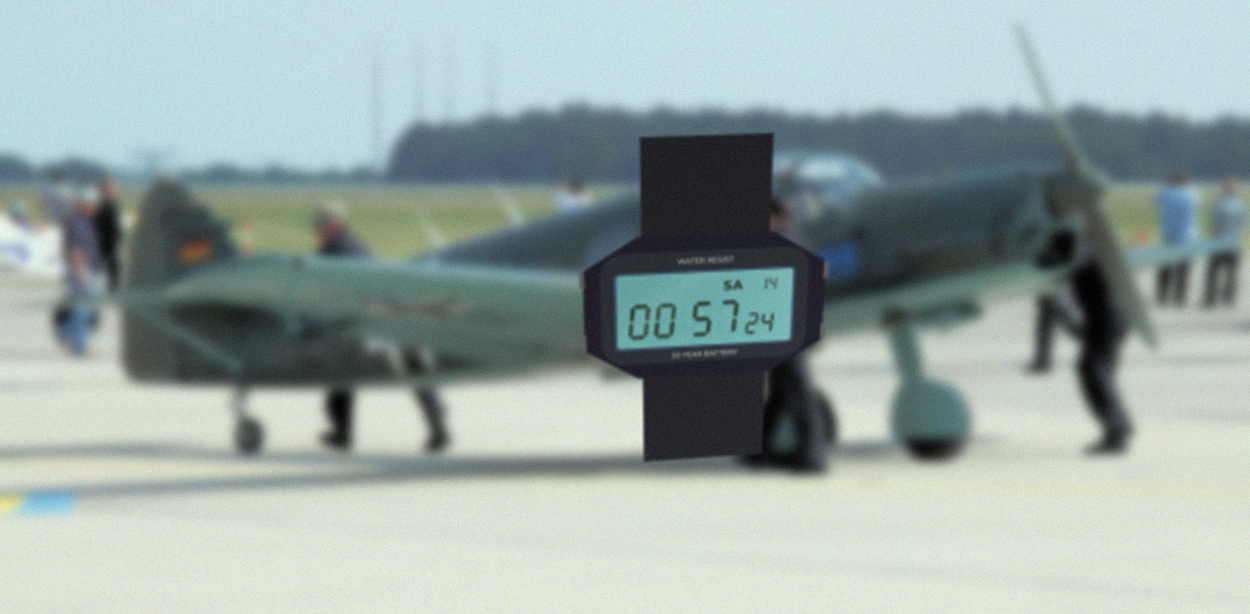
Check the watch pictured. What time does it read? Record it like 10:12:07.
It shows 0:57:24
